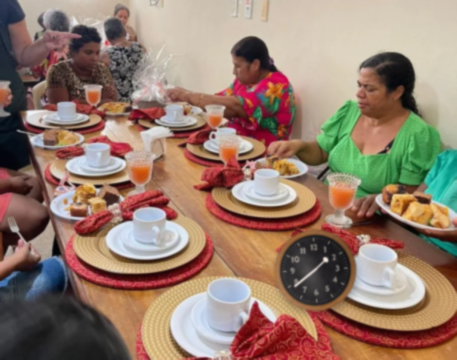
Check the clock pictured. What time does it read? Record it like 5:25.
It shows 1:39
